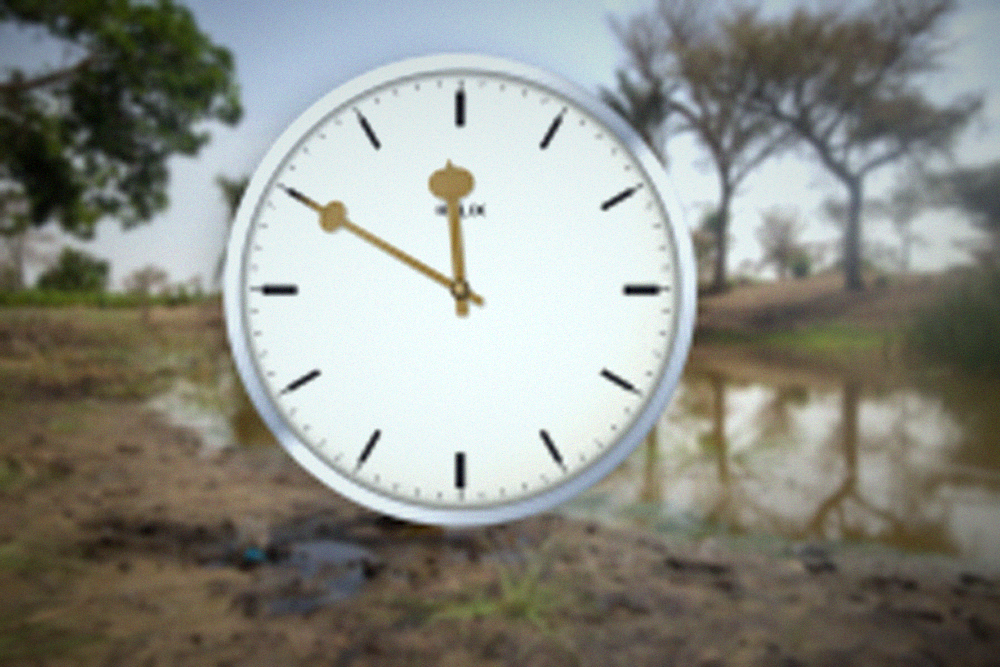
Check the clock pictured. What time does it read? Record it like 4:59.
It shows 11:50
